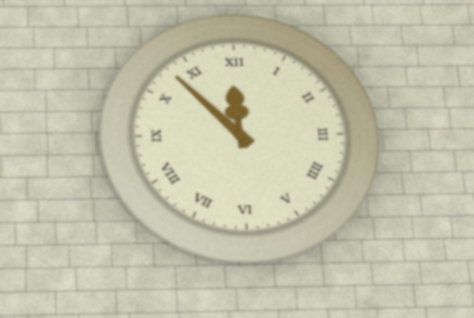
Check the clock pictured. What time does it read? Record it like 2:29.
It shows 11:53
